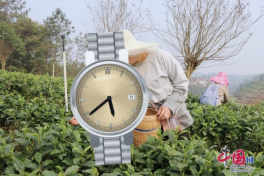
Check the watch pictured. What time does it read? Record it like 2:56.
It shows 5:39
